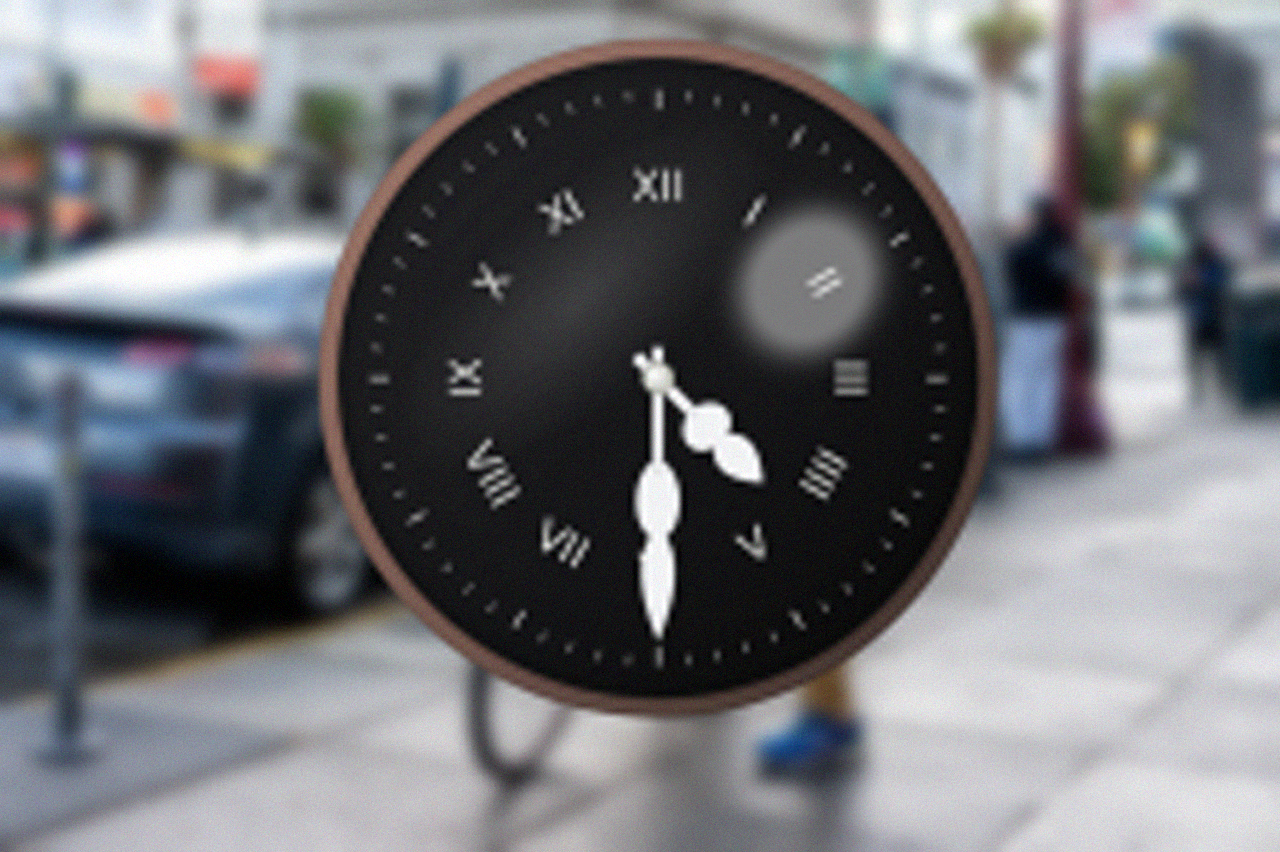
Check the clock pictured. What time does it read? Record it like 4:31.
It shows 4:30
